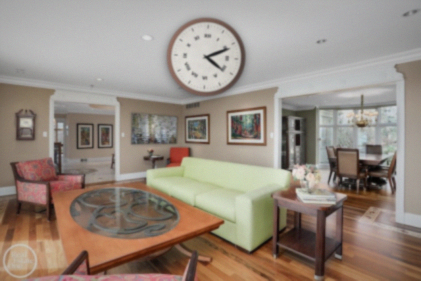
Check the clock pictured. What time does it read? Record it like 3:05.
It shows 4:11
